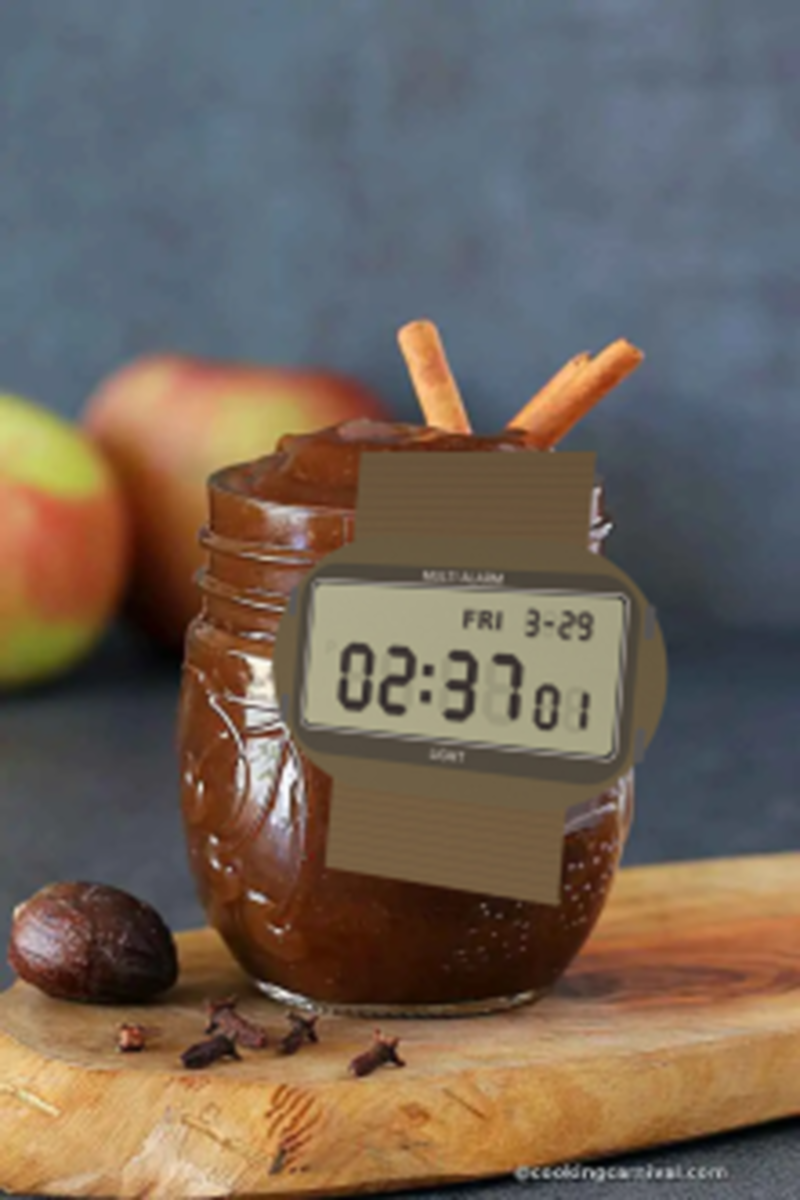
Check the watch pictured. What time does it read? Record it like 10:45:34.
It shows 2:37:01
